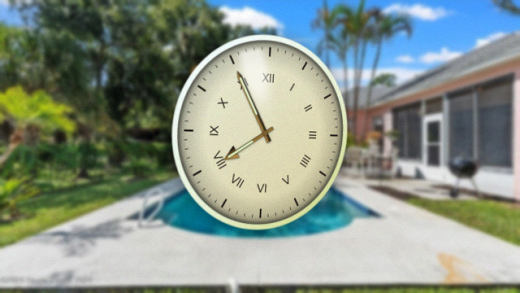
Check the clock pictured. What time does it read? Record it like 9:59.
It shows 7:55
